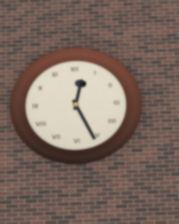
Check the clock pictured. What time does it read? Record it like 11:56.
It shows 12:26
